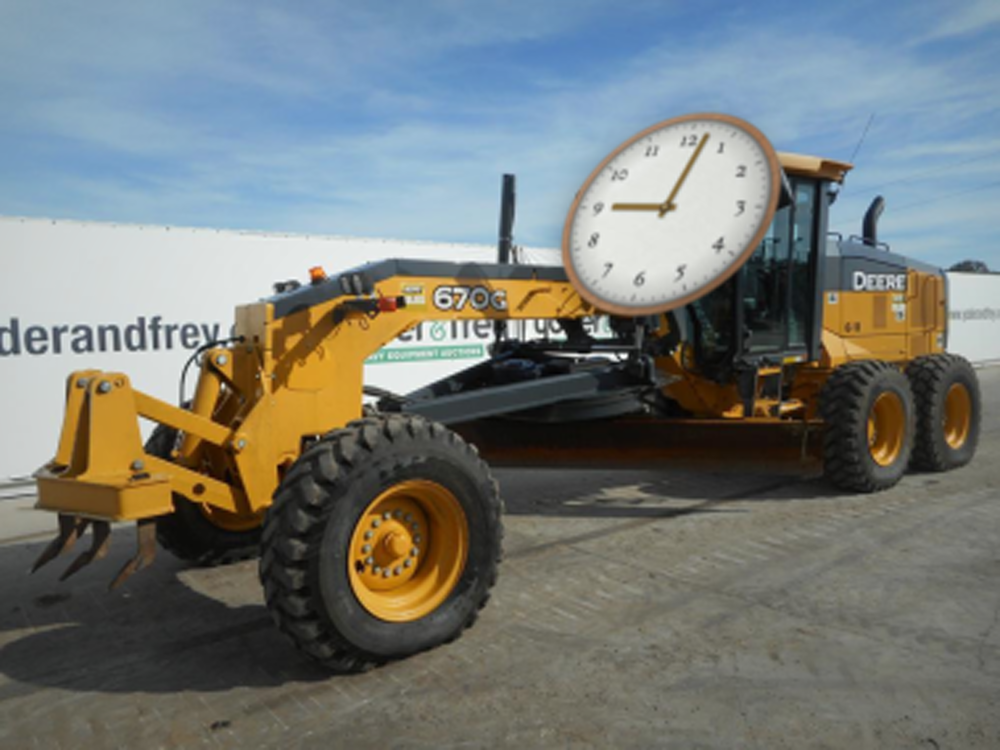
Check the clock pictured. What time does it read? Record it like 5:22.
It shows 9:02
